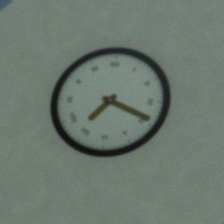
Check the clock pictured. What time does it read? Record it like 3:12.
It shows 7:19
